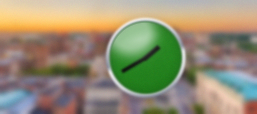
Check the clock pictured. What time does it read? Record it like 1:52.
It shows 1:40
